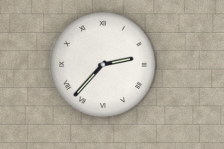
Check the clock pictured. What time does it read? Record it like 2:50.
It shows 2:37
